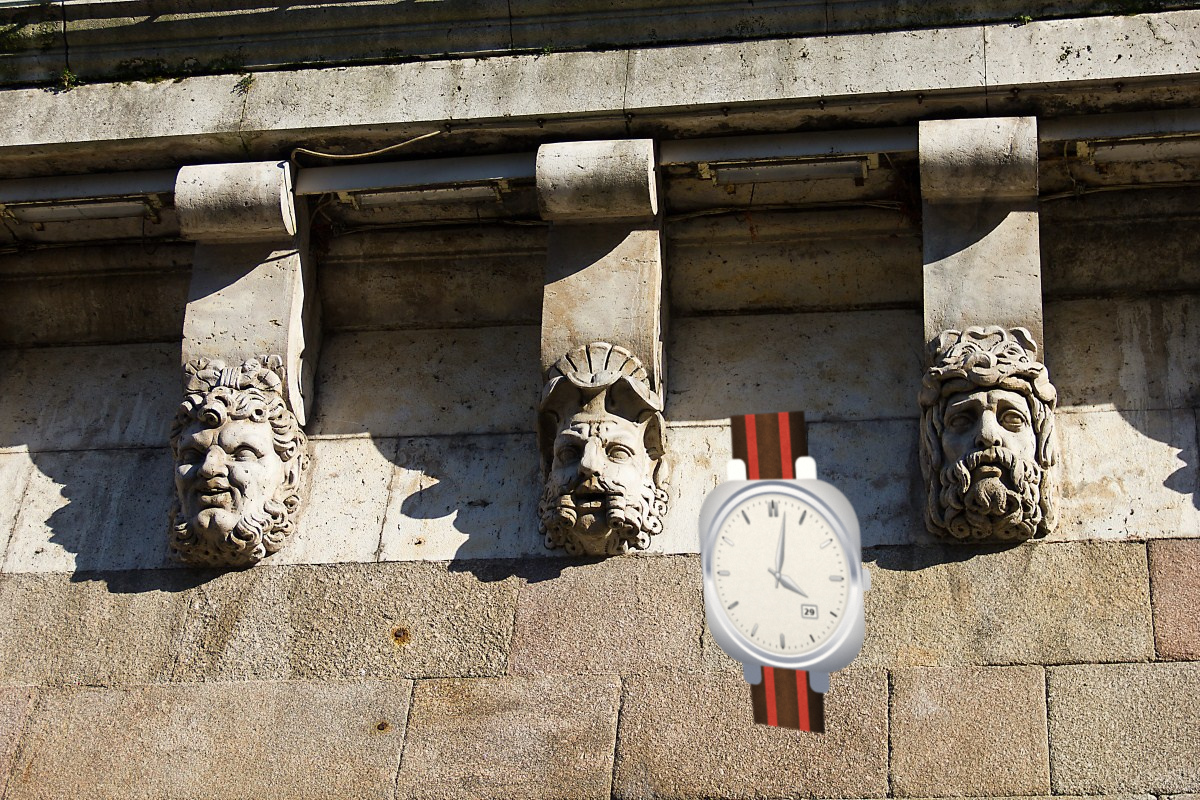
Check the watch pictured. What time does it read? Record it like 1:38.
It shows 4:02
